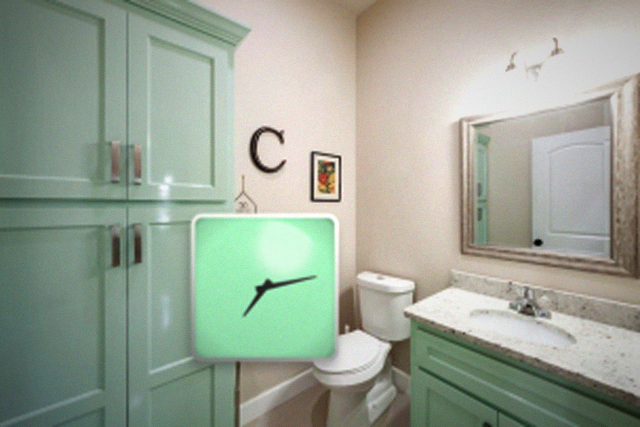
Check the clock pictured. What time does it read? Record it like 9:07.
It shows 7:13
